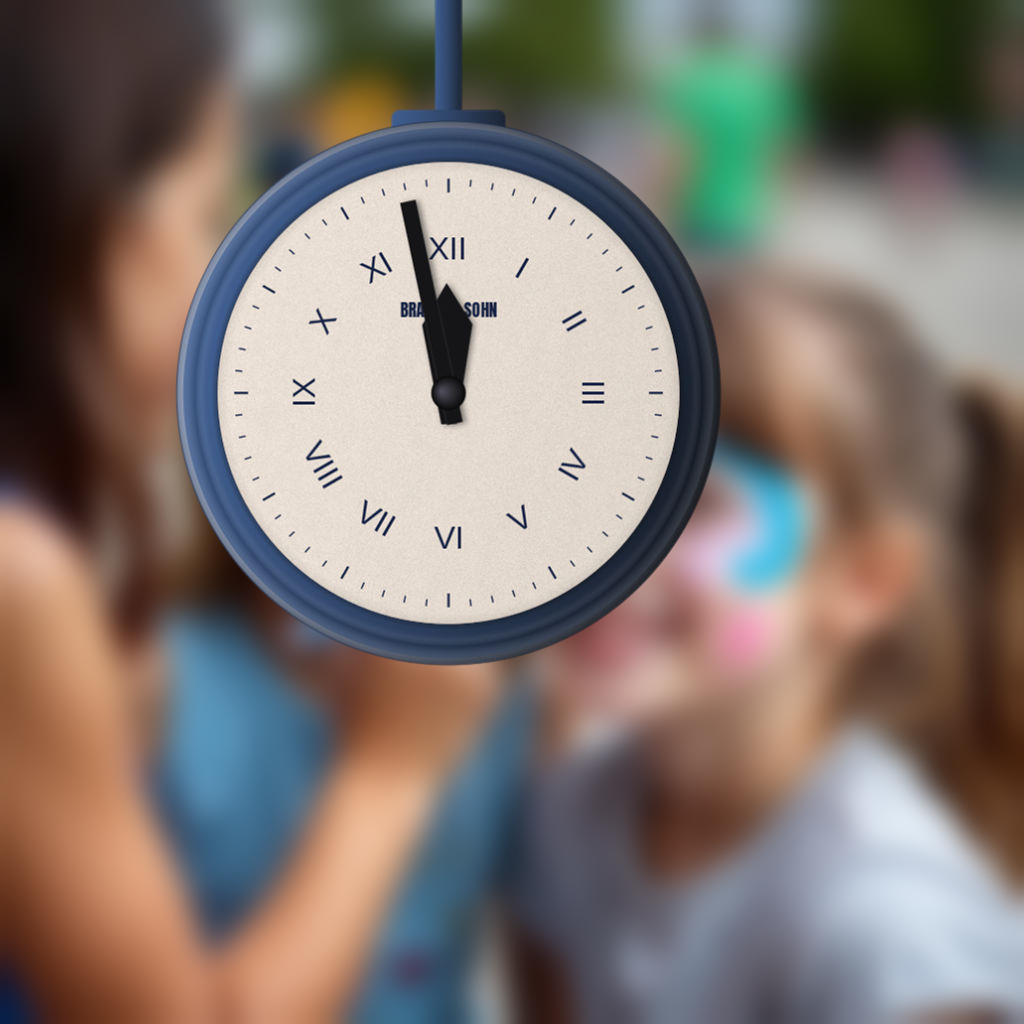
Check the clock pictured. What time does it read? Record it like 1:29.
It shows 11:58
